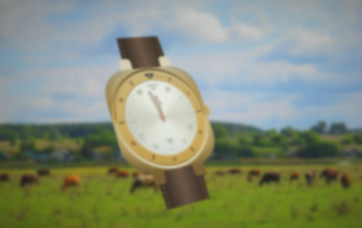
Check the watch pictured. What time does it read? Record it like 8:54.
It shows 11:58
